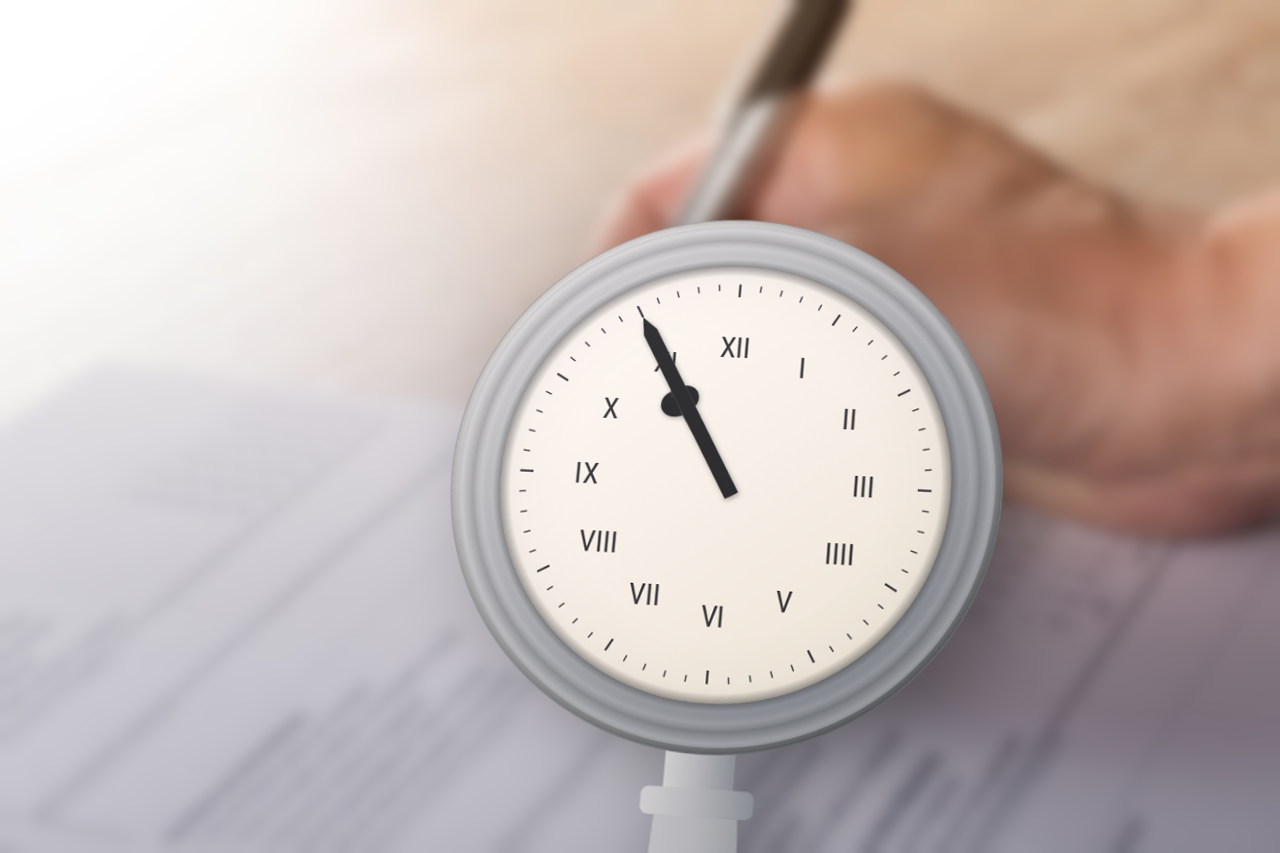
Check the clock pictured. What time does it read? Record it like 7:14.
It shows 10:55
